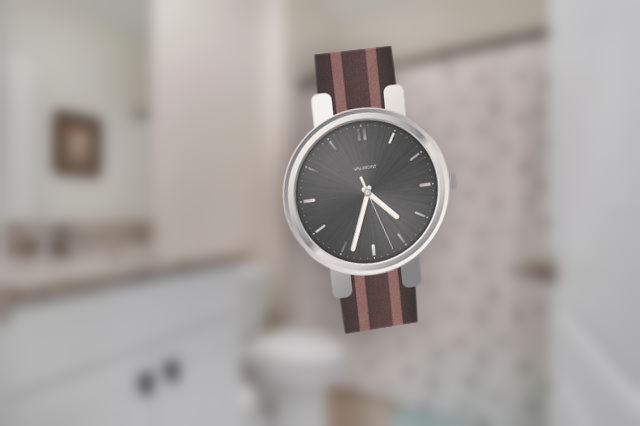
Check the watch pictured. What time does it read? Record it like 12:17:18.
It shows 4:33:27
